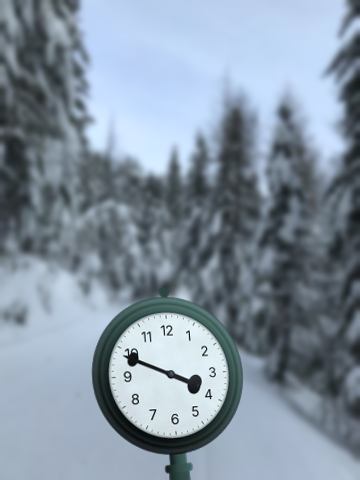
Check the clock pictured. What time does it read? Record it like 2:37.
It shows 3:49
